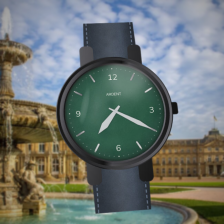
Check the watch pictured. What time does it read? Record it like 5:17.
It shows 7:20
